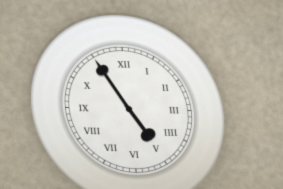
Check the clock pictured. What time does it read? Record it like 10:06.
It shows 4:55
